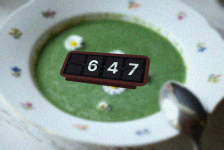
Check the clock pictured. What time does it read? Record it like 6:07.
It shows 6:47
